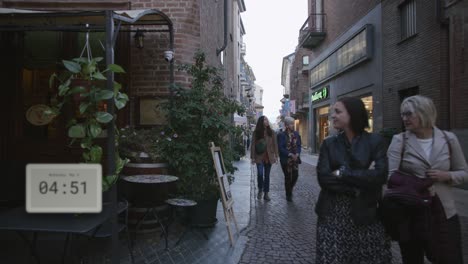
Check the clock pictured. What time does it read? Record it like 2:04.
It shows 4:51
